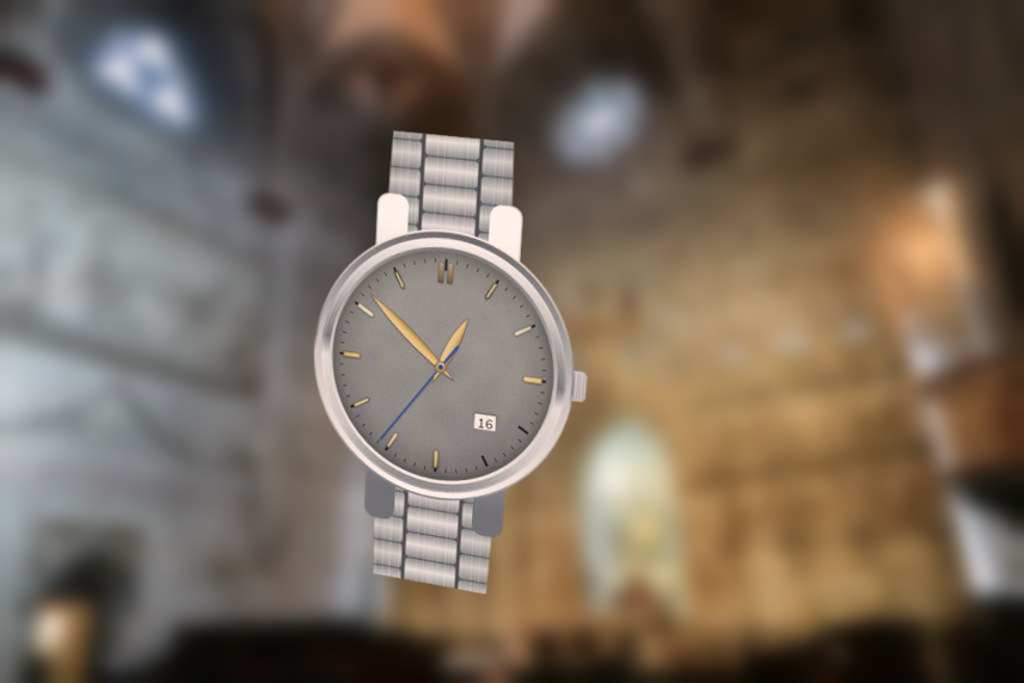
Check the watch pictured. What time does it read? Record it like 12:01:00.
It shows 12:51:36
